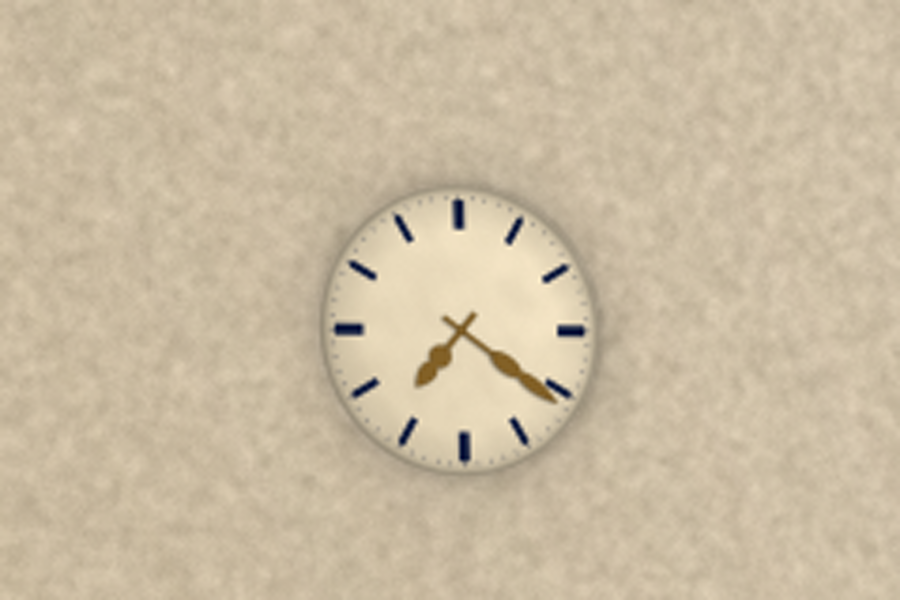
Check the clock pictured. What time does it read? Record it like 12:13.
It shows 7:21
